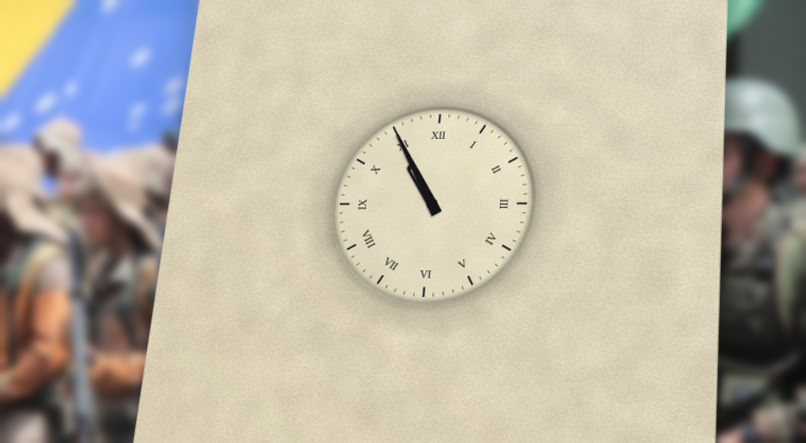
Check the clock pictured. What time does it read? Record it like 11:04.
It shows 10:55
